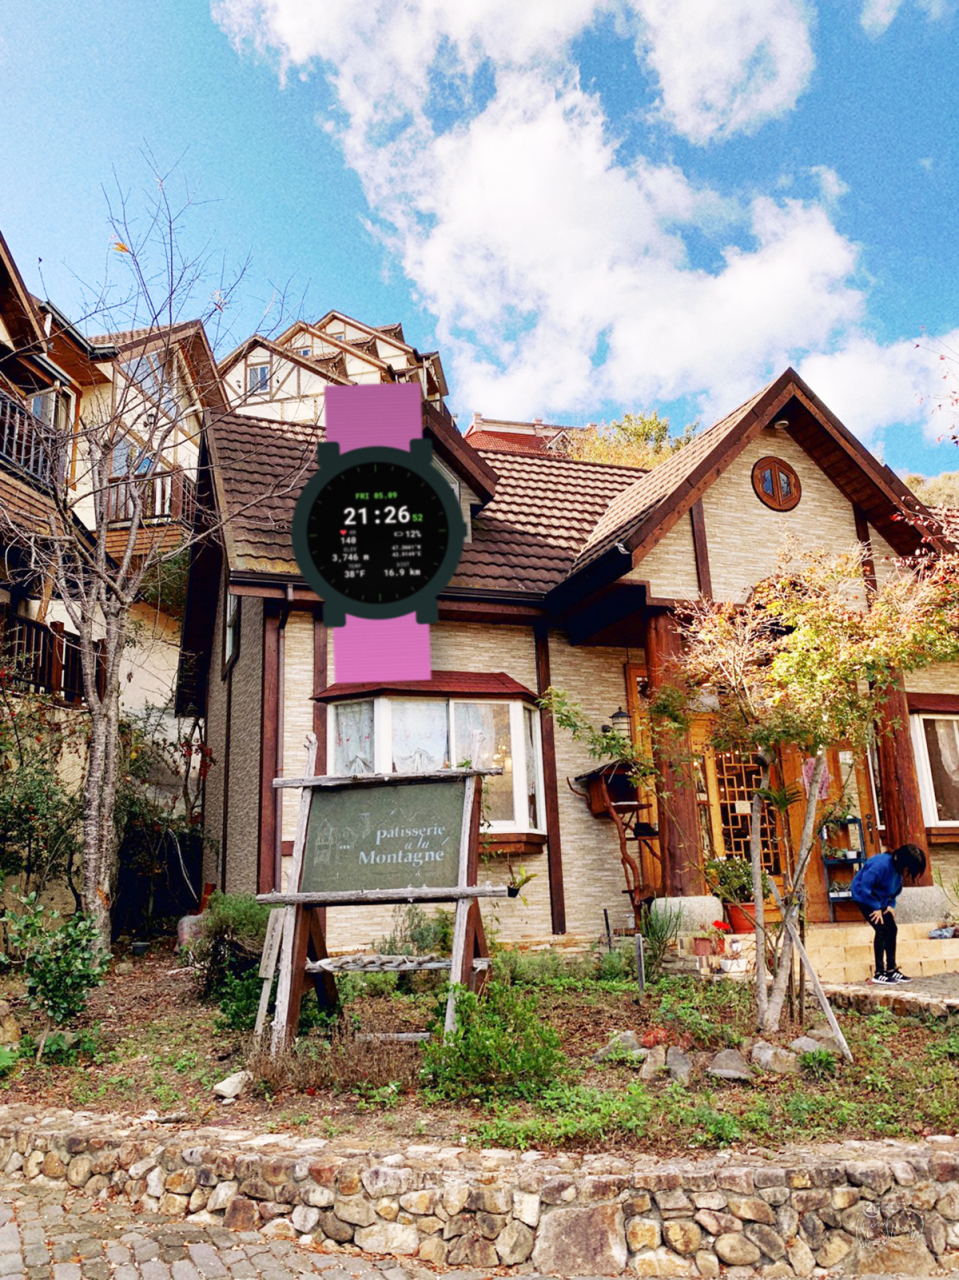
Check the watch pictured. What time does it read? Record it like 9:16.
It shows 21:26
